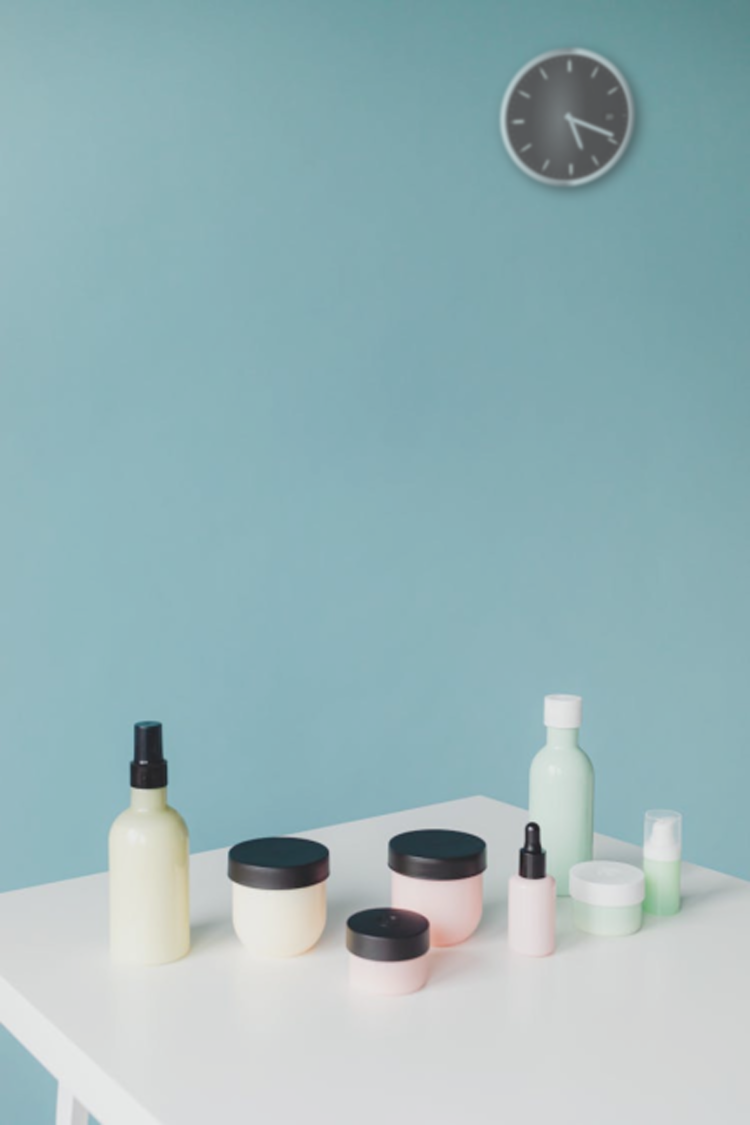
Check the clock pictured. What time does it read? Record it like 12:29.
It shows 5:19
